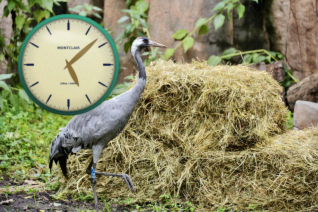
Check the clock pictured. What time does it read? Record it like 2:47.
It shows 5:08
